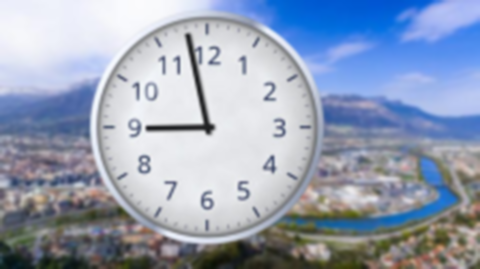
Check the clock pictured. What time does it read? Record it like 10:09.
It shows 8:58
